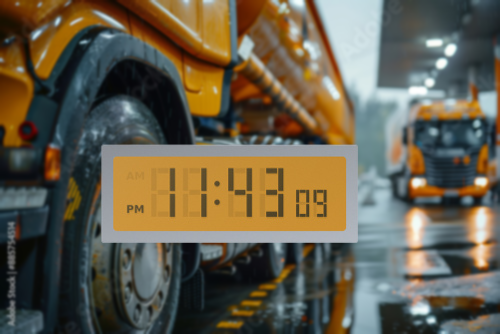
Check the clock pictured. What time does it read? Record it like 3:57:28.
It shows 11:43:09
